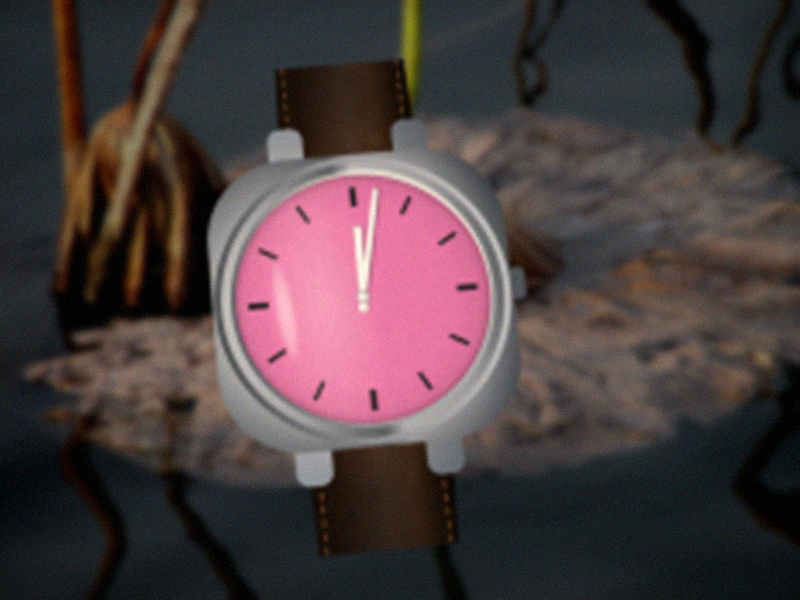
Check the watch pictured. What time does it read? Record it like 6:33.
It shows 12:02
